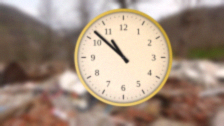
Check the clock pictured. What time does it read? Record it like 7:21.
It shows 10:52
